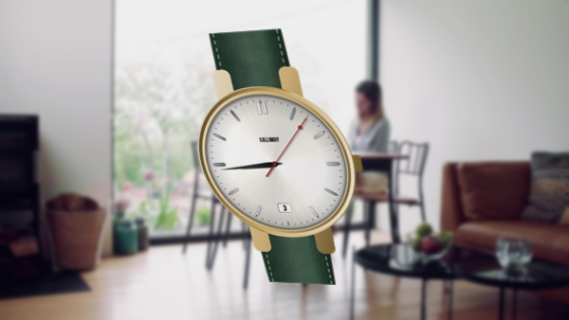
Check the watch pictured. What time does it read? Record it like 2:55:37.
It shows 8:44:07
